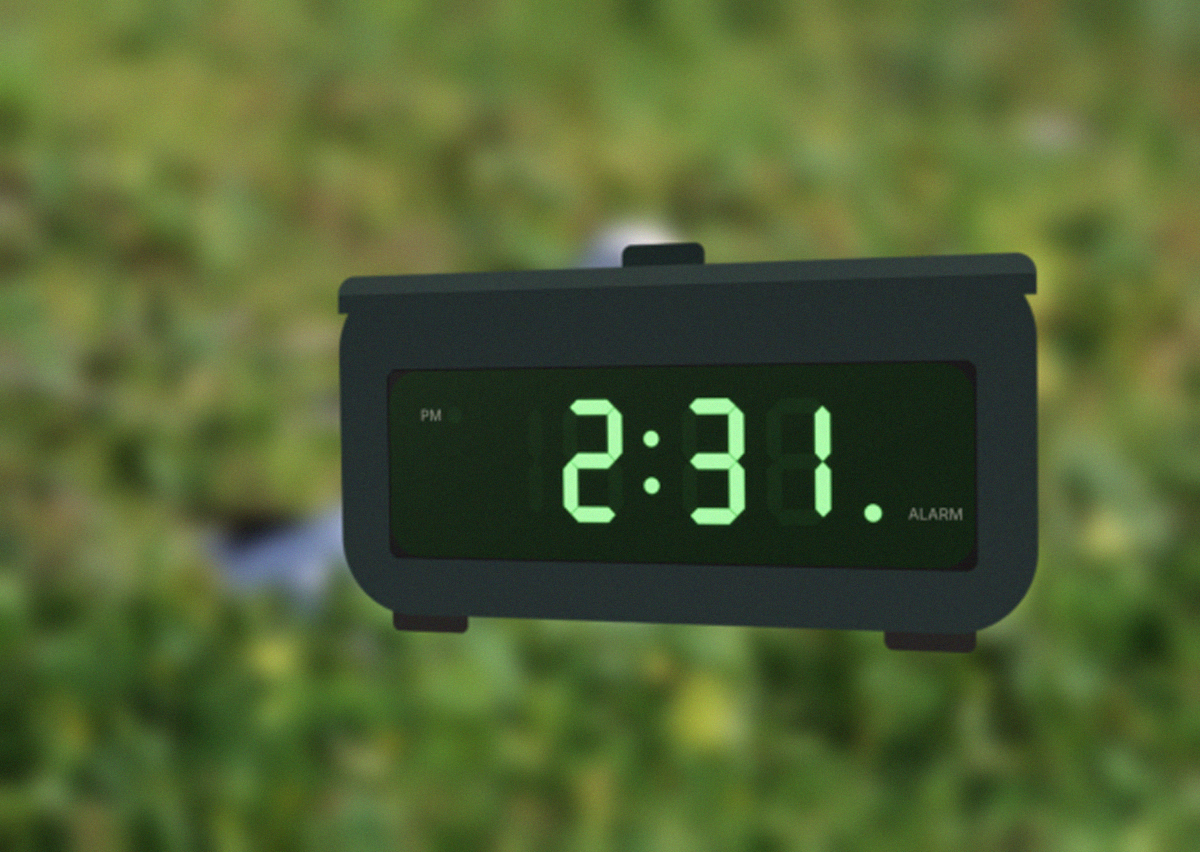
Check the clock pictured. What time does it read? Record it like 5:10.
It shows 2:31
